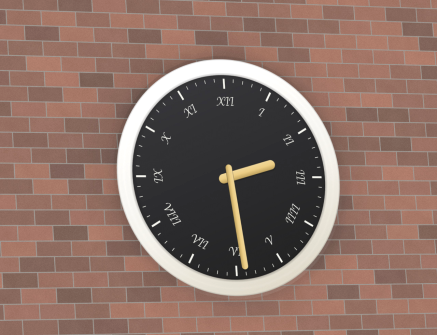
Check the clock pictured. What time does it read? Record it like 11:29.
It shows 2:29
